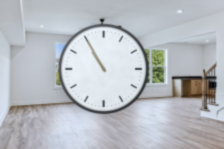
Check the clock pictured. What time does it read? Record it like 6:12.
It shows 10:55
